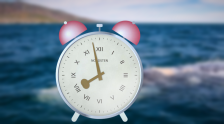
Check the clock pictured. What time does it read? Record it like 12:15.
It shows 7:58
